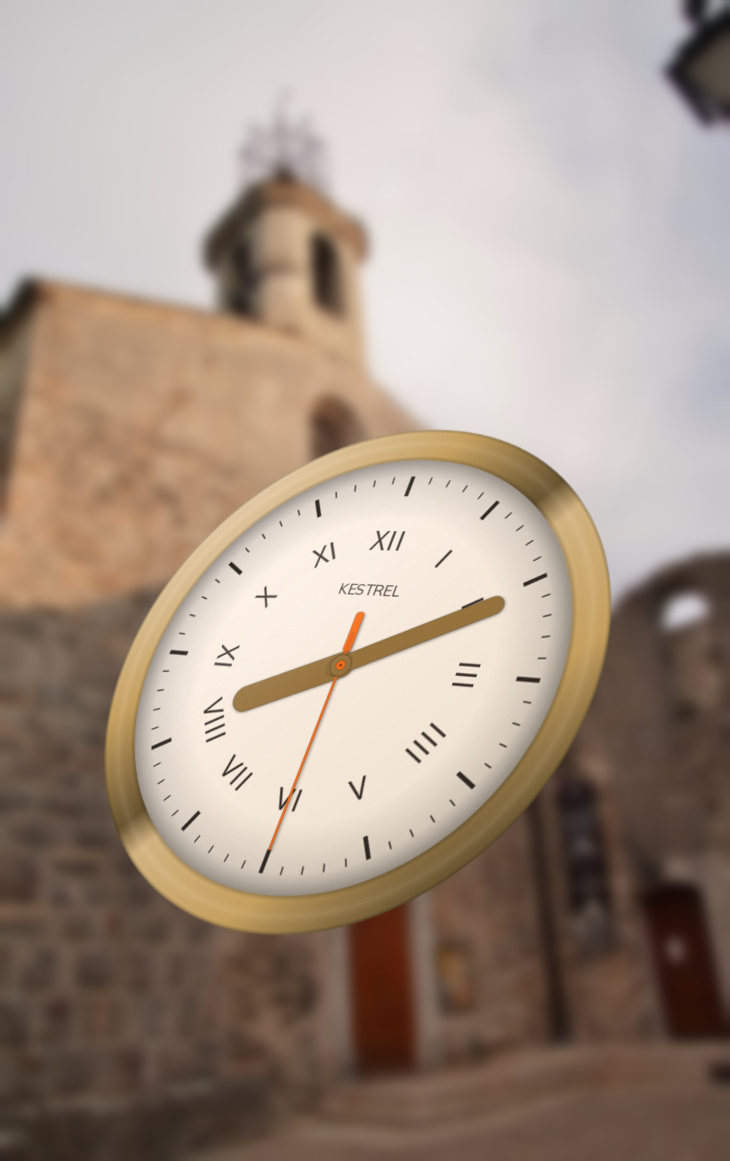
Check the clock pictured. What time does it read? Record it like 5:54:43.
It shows 8:10:30
